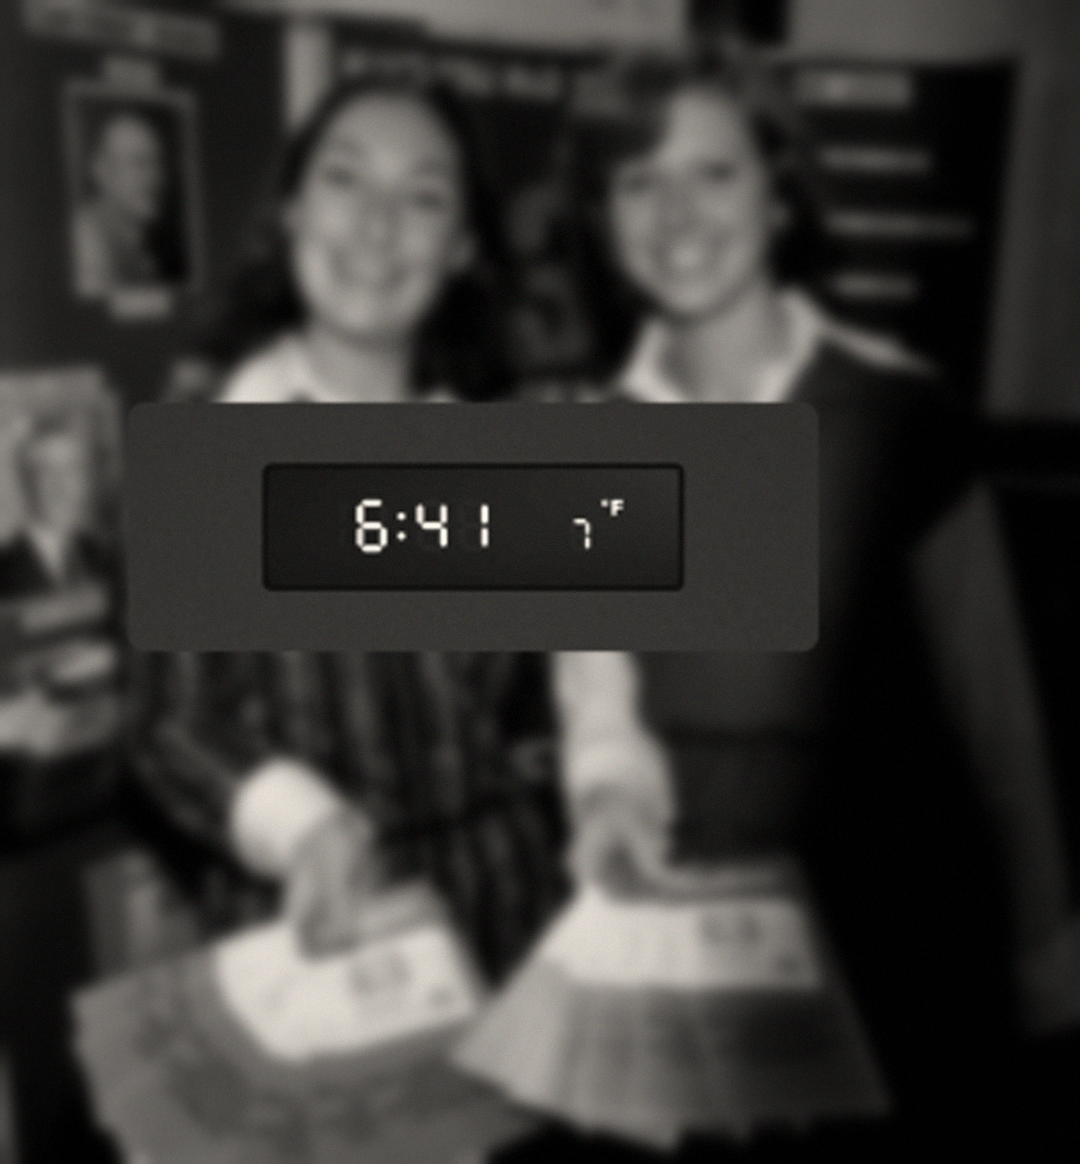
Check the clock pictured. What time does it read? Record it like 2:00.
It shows 6:41
